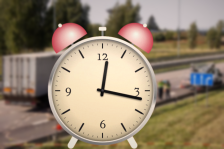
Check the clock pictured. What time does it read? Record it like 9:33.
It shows 12:17
